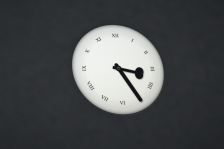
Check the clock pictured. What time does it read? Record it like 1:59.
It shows 3:25
